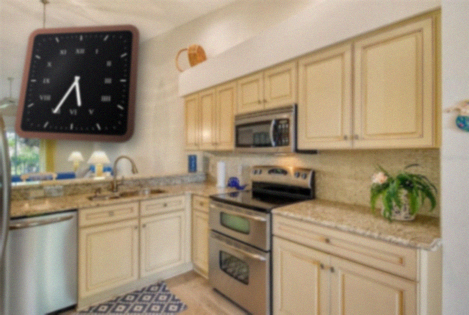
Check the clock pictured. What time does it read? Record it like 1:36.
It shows 5:35
